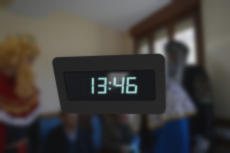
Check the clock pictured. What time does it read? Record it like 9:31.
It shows 13:46
